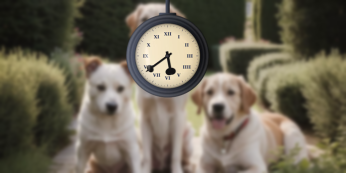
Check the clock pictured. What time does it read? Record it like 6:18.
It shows 5:39
